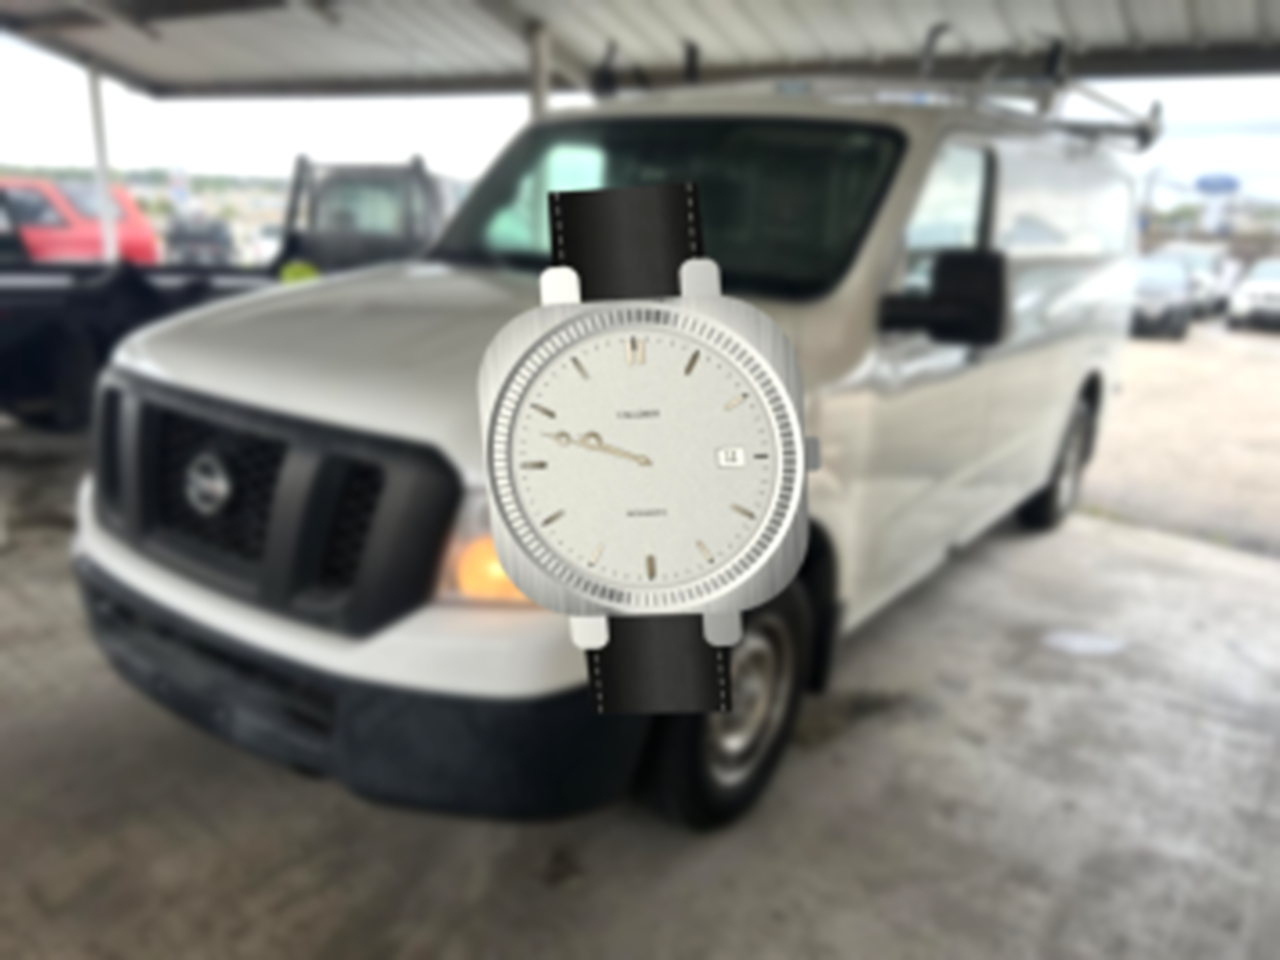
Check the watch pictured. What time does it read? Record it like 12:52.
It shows 9:48
